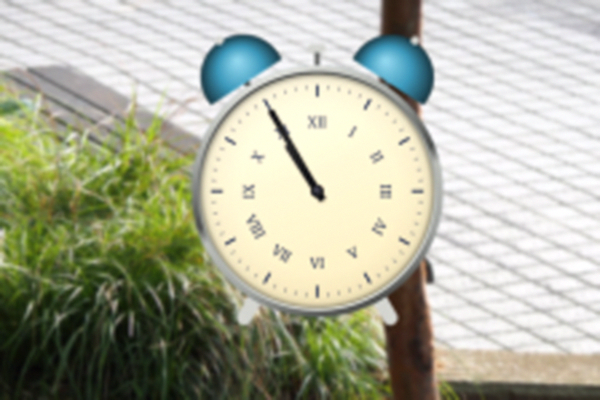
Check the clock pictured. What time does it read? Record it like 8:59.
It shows 10:55
